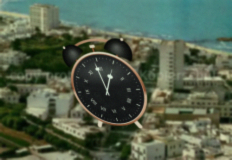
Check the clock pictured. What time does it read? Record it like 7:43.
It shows 12:59
